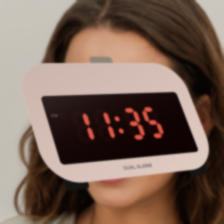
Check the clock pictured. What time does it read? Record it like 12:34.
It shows 11:35
